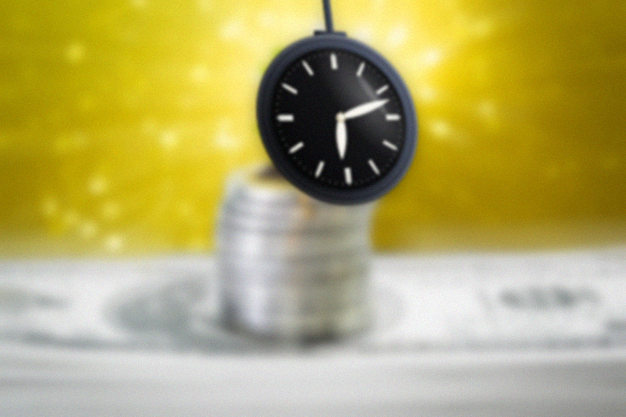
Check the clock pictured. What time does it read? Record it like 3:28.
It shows 6:12
